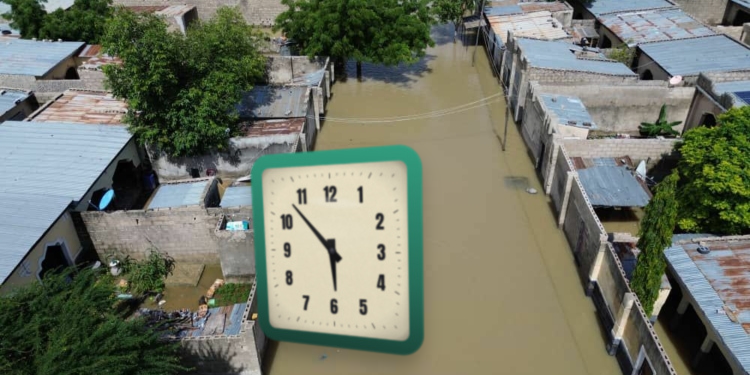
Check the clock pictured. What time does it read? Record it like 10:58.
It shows 5:53
